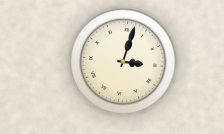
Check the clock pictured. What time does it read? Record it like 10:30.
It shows 3:02
